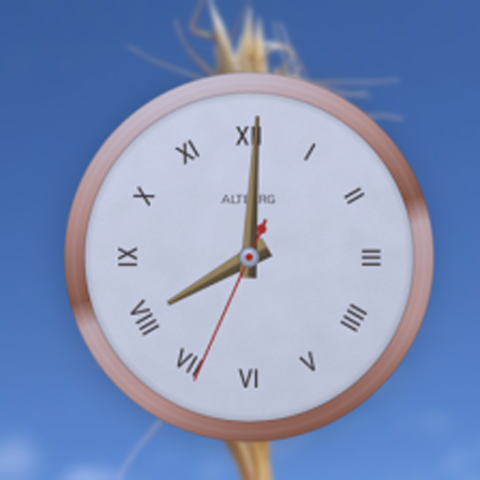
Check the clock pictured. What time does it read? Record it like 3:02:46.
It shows 8:00:34
